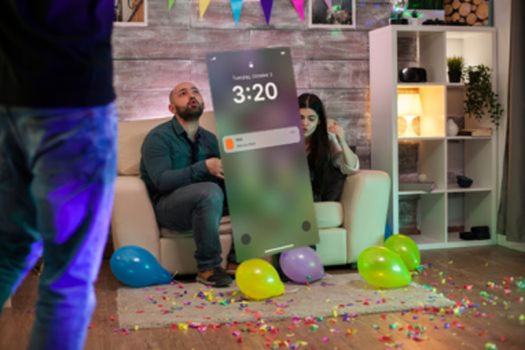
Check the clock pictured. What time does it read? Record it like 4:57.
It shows 3:20
